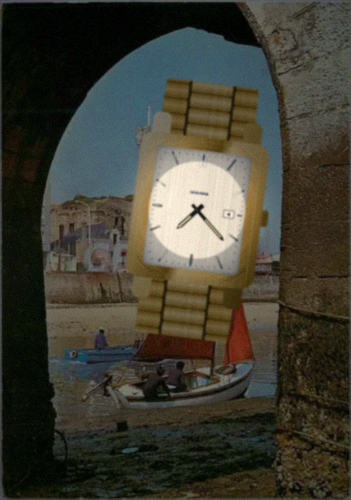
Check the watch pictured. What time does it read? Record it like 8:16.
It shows 7:22
